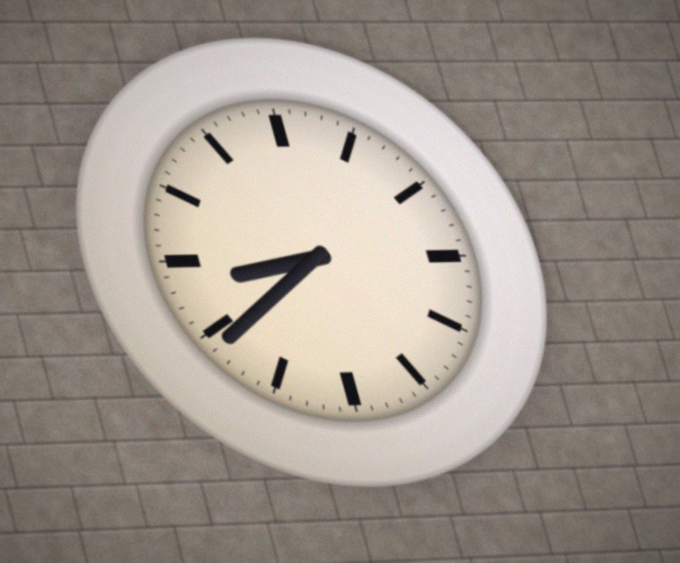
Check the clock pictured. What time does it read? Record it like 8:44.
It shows 8:39
